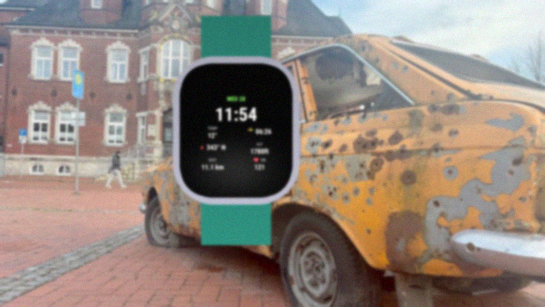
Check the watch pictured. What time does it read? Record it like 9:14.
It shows 11:54
